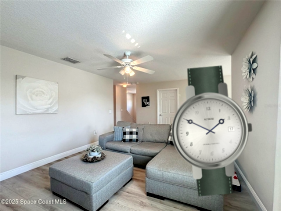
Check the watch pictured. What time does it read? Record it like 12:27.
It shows 1:50
